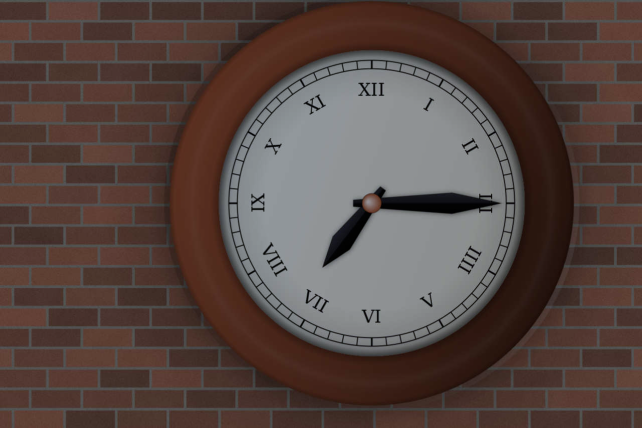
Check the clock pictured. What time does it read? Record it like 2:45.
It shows 7:15
